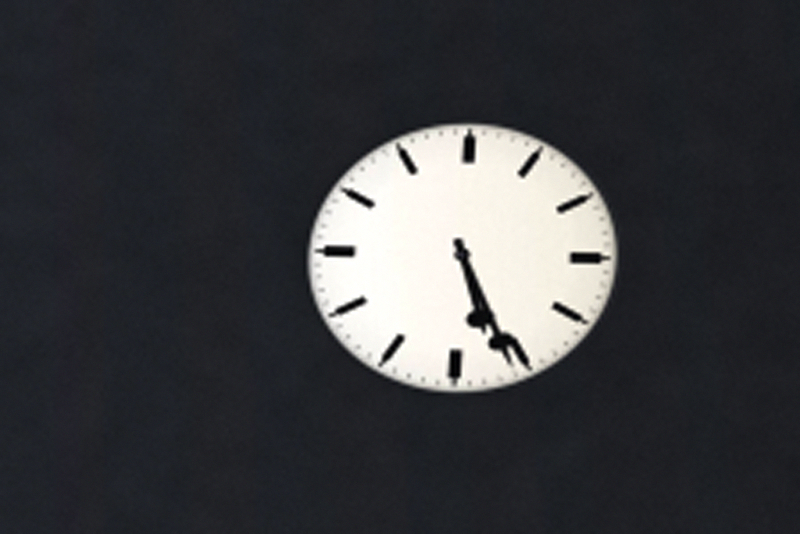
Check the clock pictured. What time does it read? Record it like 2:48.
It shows 5:26
